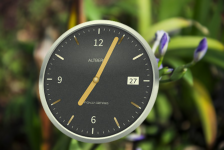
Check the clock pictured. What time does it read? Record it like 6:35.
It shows 7:04
